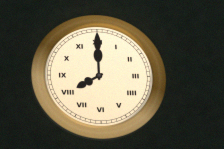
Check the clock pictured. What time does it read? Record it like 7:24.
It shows 8:00
